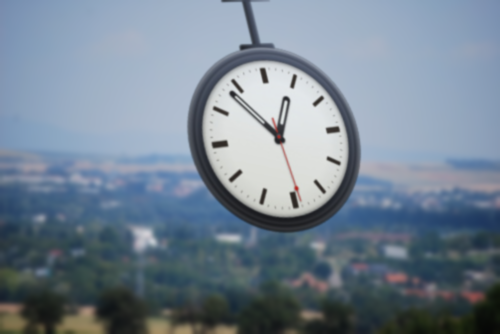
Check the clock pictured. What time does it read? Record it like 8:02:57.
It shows 12:53:29
